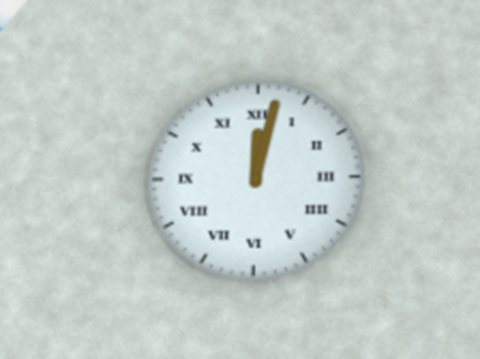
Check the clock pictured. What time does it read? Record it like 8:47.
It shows 12:02
